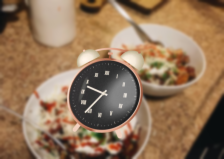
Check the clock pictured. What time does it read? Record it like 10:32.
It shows 9:36
